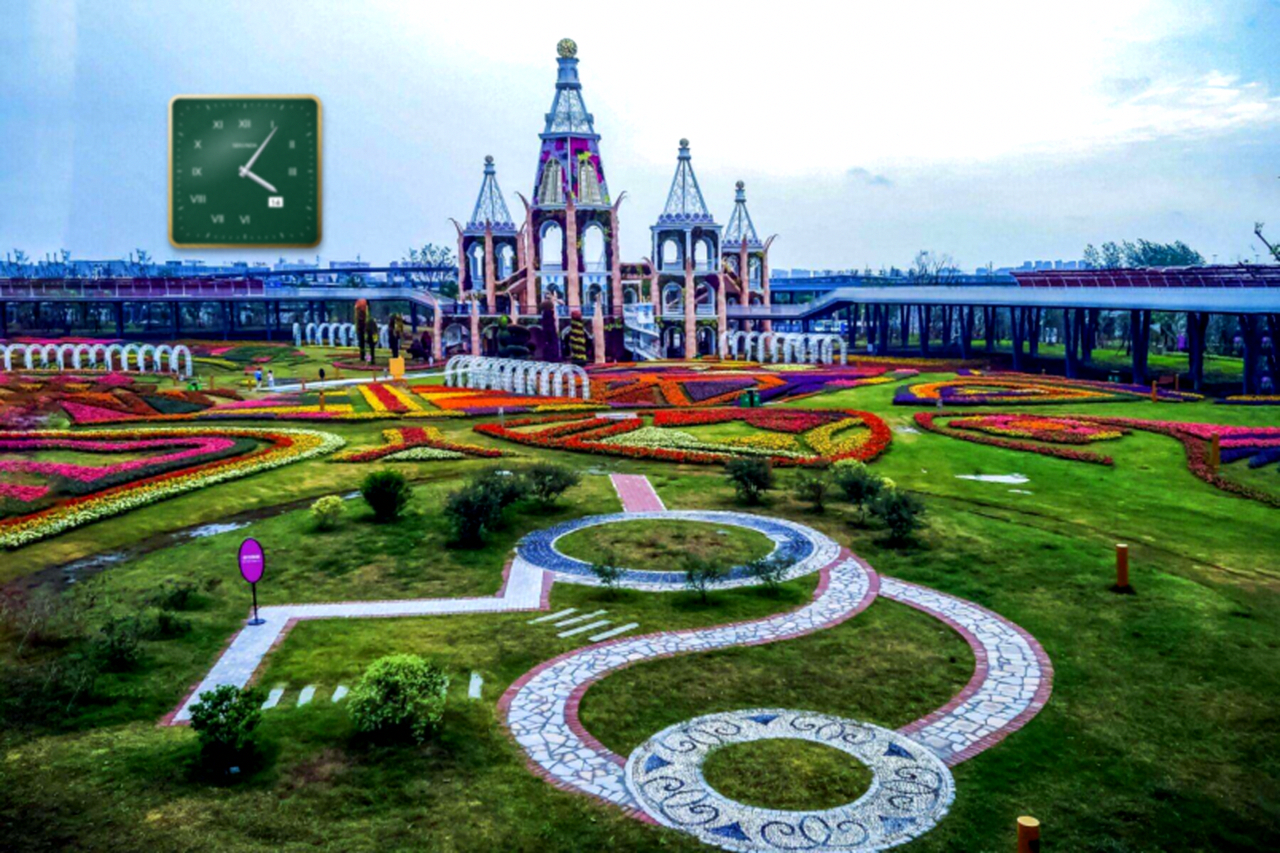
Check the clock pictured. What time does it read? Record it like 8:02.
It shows 4:06
